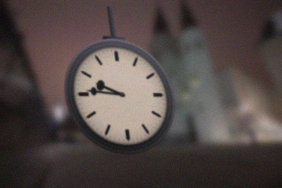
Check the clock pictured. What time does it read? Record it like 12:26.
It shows 9:46
